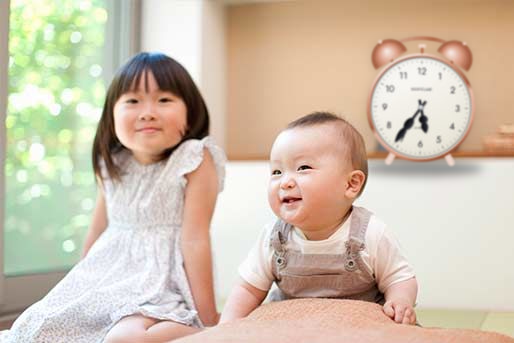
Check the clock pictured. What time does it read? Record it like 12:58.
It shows 5:36
